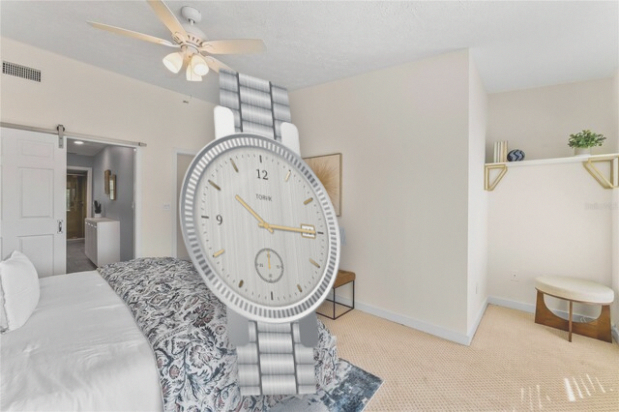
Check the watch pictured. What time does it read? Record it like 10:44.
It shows 10:15
